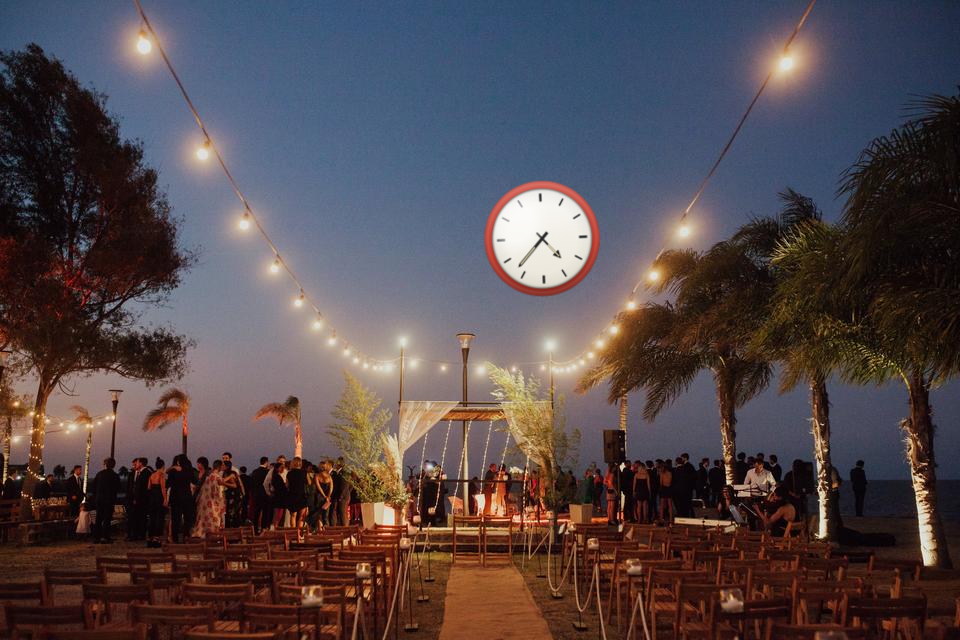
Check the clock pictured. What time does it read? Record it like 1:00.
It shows 4:37
